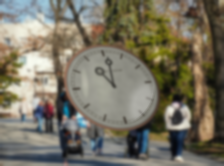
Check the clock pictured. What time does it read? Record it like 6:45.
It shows 11:01
